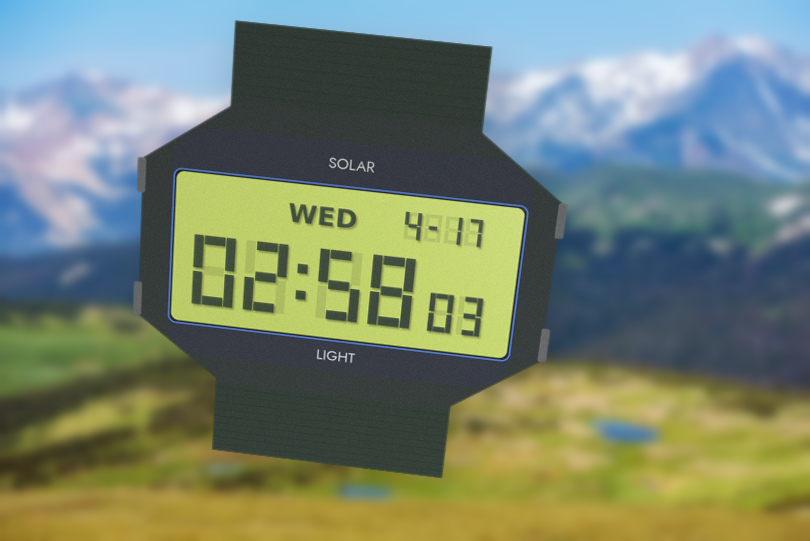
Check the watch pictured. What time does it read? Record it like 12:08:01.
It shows 2:58:03
